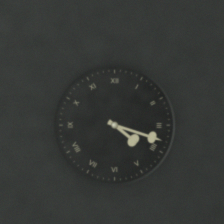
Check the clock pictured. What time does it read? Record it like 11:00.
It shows 4:18
